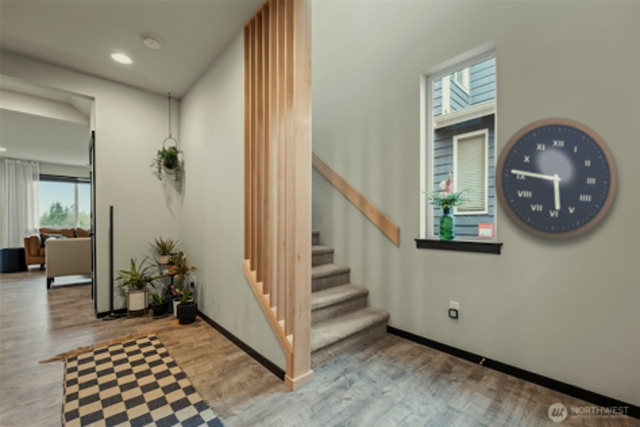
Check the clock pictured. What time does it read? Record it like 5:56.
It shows 5:46
